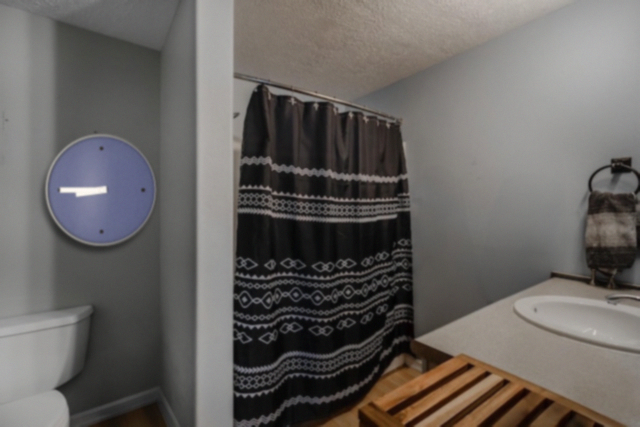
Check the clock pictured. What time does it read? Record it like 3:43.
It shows 8:45
